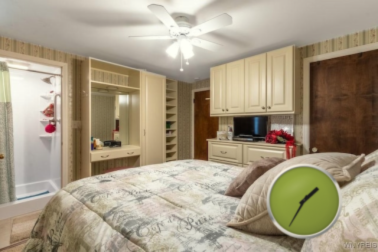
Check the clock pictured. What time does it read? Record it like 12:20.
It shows 1:35
